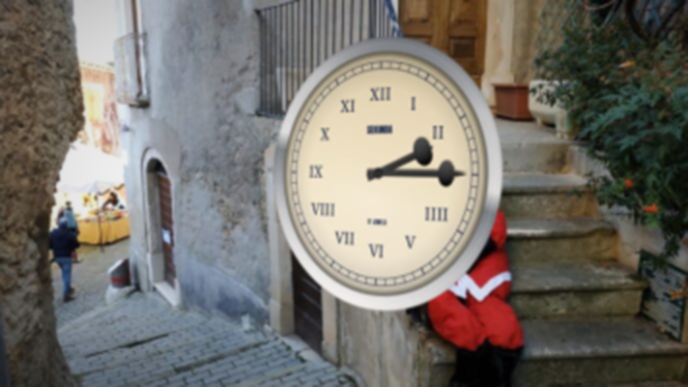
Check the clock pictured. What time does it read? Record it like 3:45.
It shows 2:15
